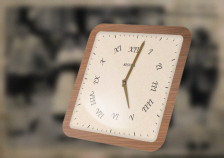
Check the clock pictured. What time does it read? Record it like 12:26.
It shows 5:02
